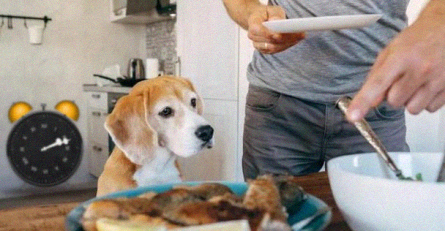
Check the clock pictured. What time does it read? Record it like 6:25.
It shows 2:12
